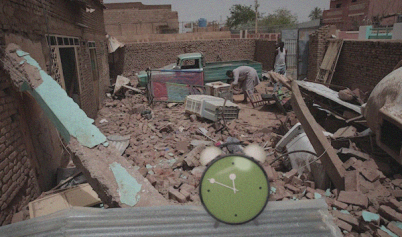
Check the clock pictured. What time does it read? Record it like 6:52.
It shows 11:49
